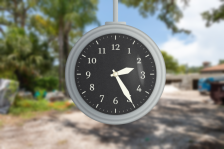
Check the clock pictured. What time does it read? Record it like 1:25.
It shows 2:25
